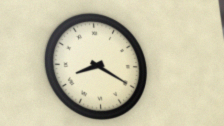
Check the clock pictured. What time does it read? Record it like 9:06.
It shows 8:20
